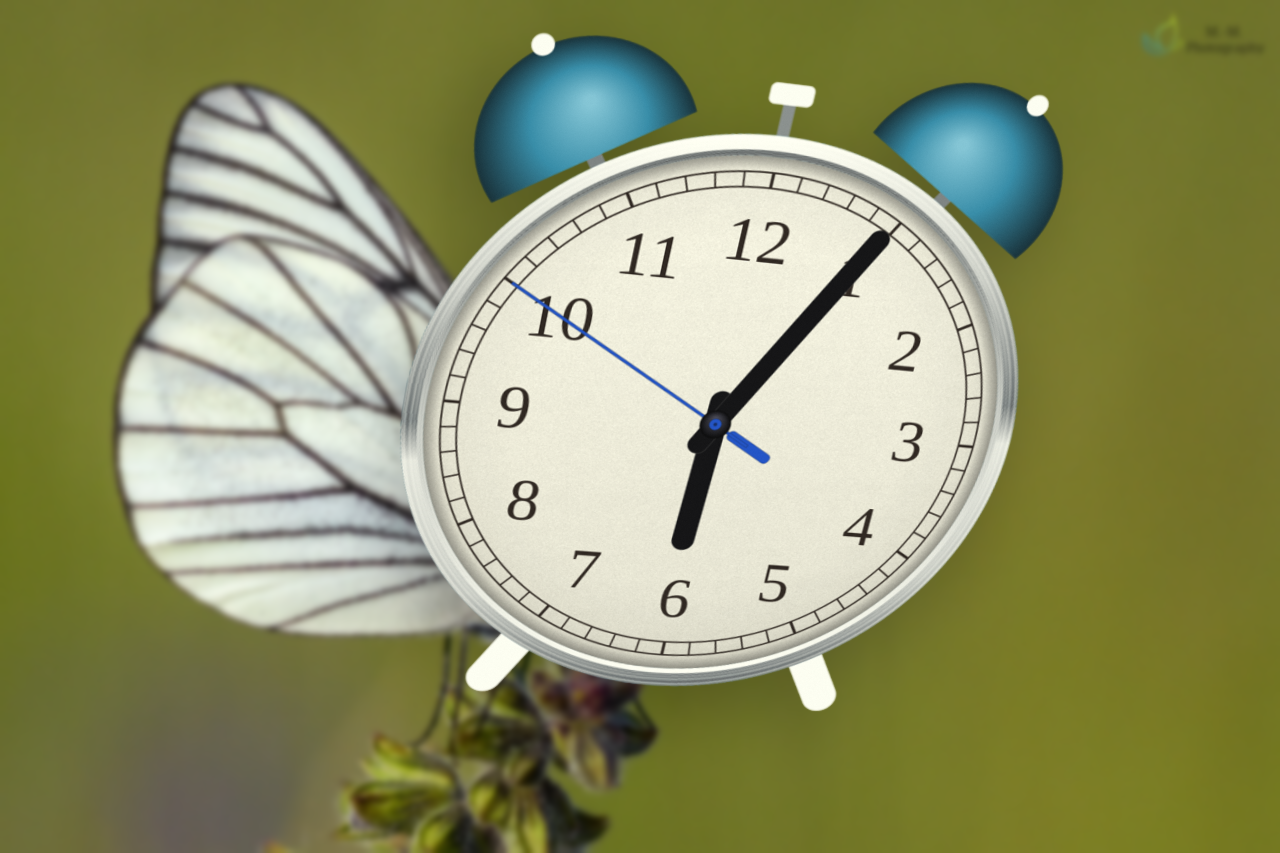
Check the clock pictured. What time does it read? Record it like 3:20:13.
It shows 6:04:50
